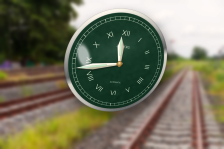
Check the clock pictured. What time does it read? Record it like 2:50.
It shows 11:43
